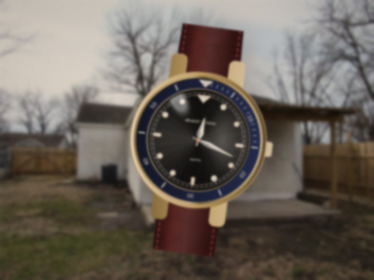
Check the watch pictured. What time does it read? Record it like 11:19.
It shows 12:18
